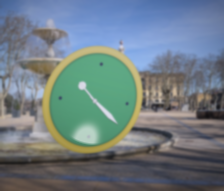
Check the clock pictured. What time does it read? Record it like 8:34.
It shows 10:21
